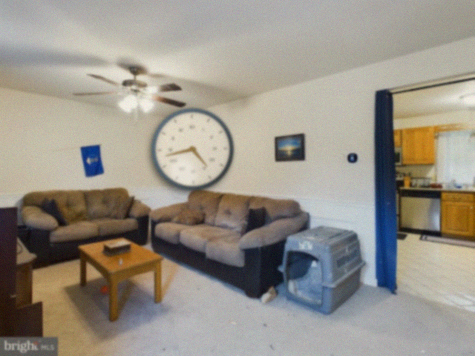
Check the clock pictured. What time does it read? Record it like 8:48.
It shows 4:43
